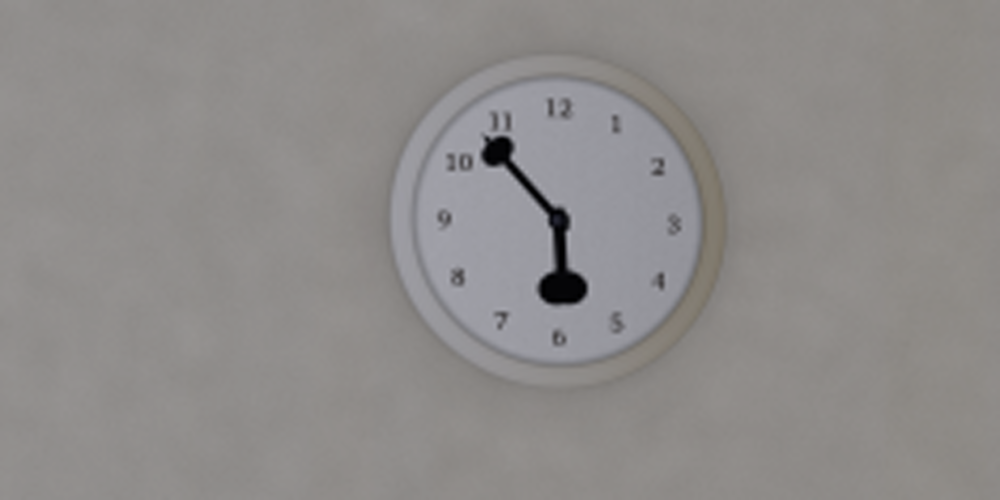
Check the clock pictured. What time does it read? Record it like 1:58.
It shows 5:53
